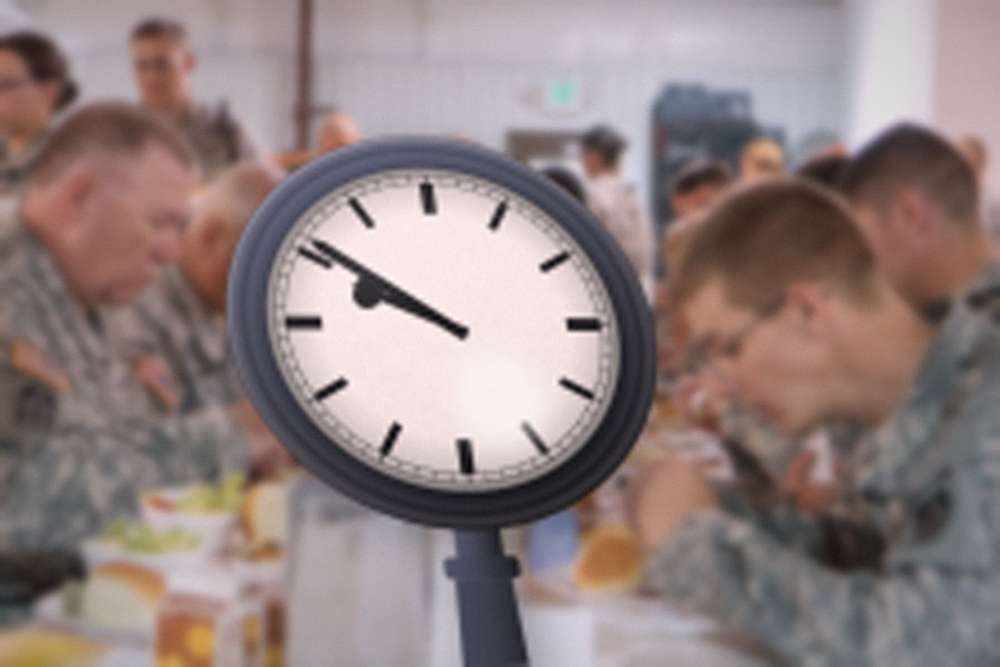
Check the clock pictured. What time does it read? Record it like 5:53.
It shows 9:51
